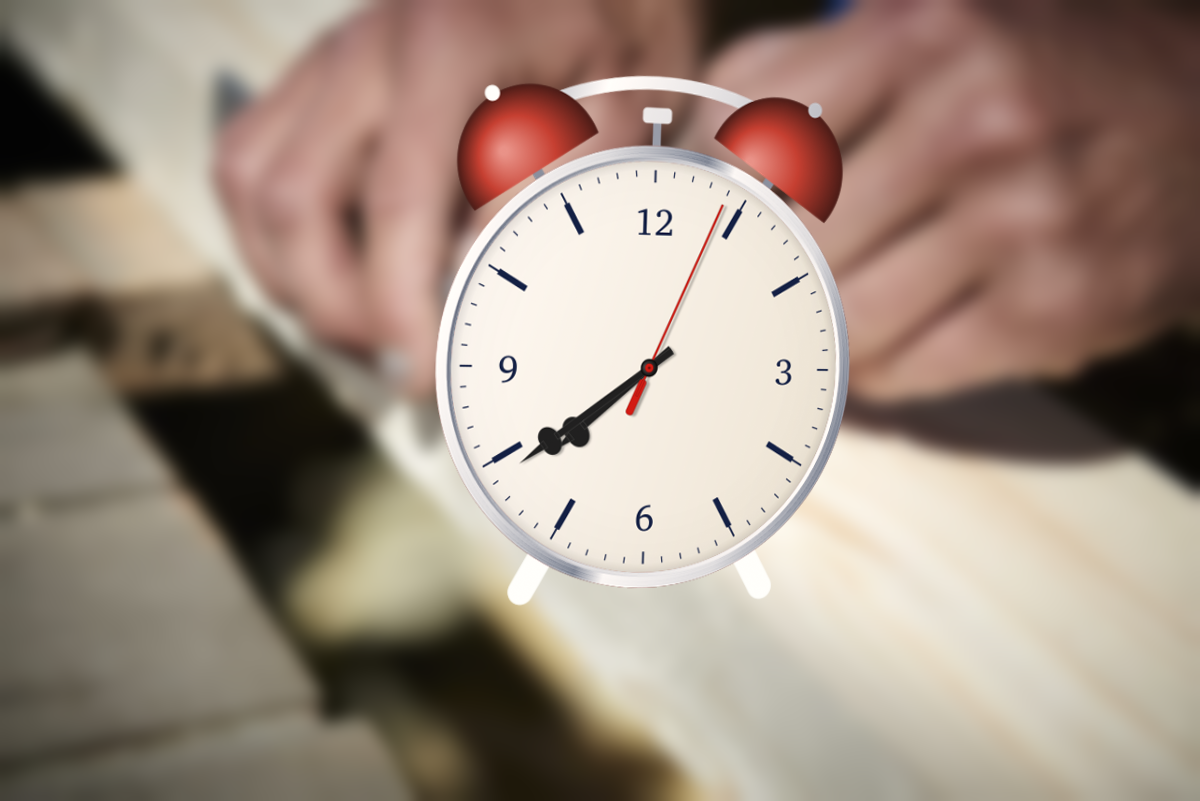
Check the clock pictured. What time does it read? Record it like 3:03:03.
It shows 7:39:04
